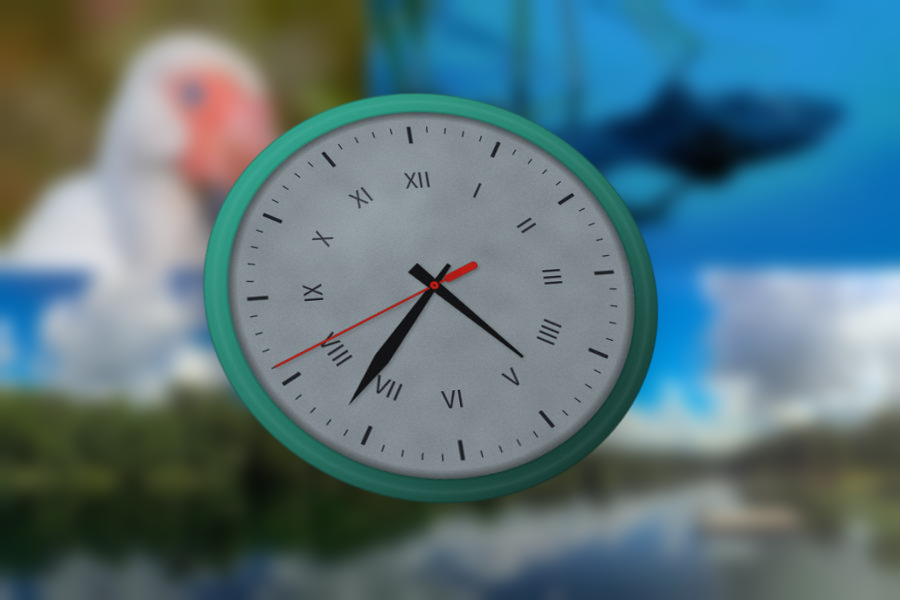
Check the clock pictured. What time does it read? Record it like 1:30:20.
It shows 4:36:41
